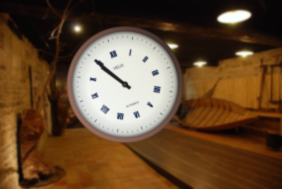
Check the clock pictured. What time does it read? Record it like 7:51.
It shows 10:55
